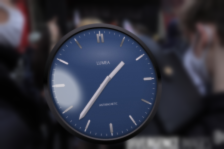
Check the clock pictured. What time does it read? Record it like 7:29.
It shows 1:37
